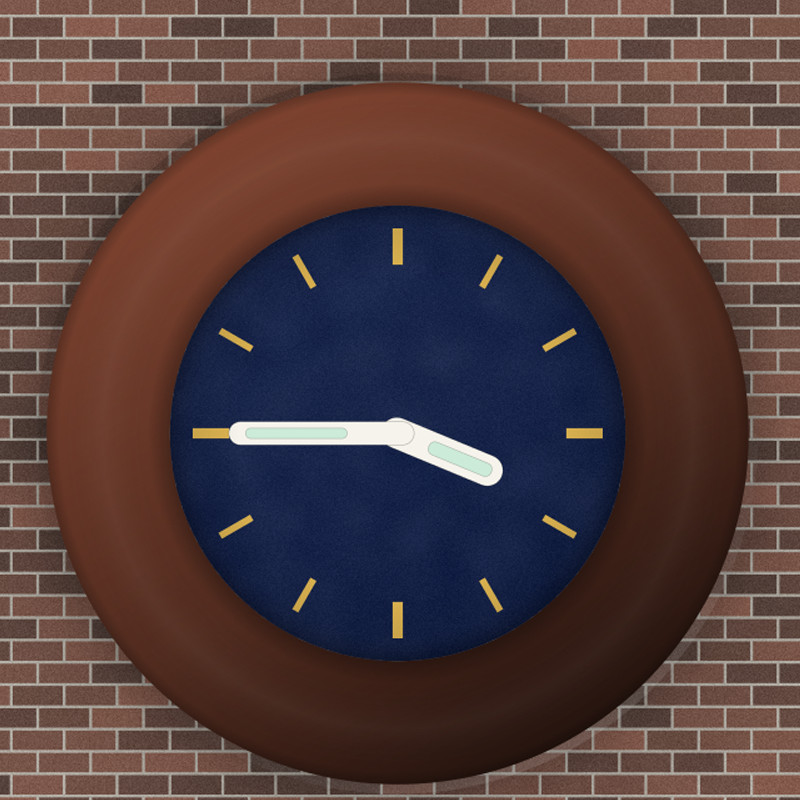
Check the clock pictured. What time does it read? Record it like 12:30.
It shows 3:45
